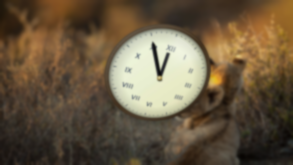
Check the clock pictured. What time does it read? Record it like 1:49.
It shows 11:55
